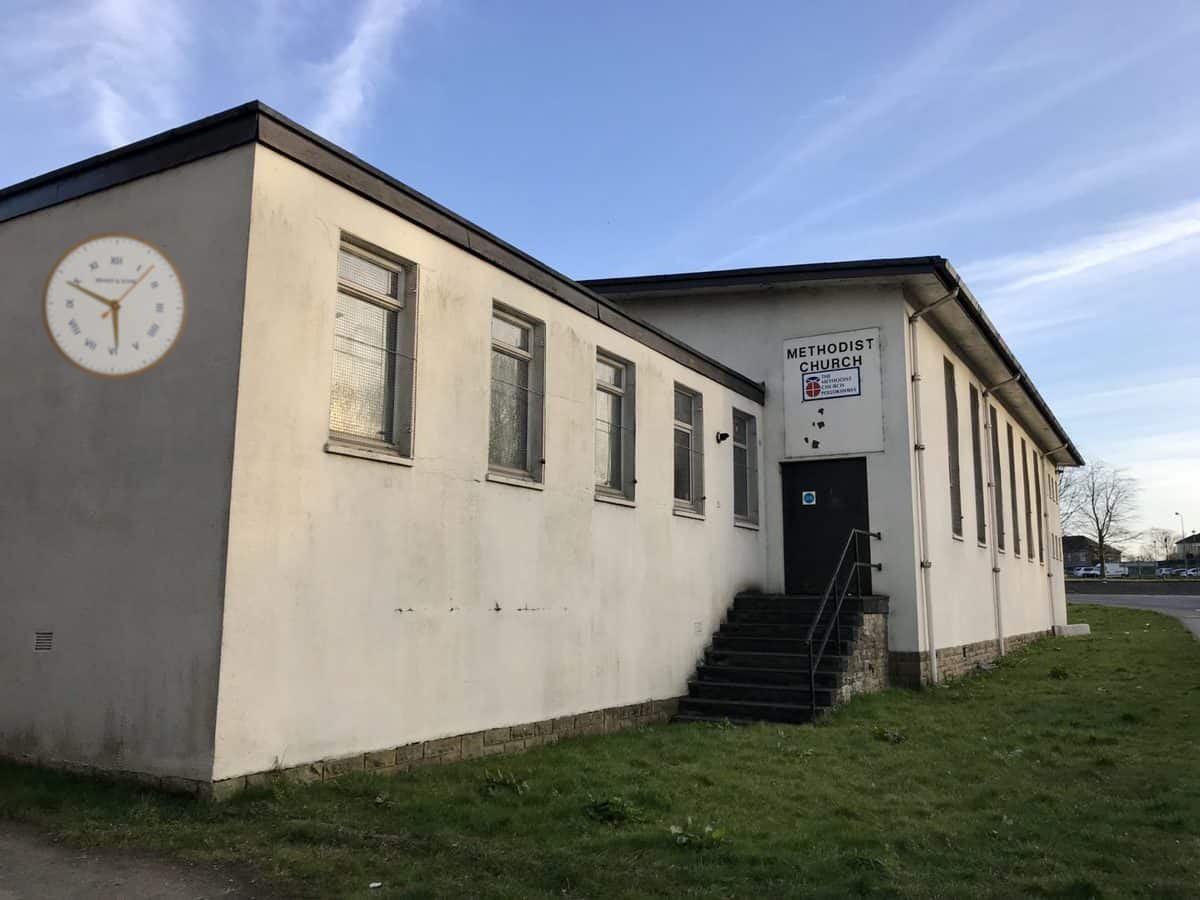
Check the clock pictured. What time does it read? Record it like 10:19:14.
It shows 5:49:07
